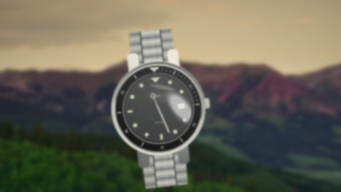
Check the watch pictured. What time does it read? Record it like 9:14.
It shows 11:27
